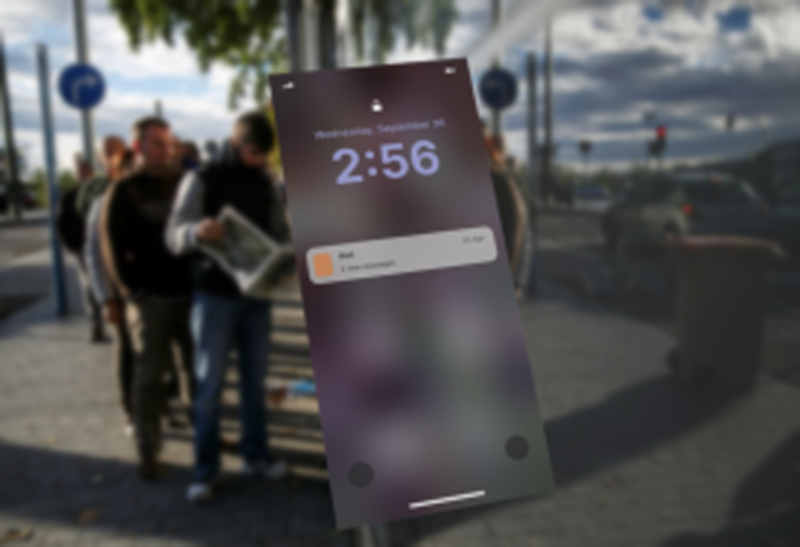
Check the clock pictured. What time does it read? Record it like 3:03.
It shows 2:56
